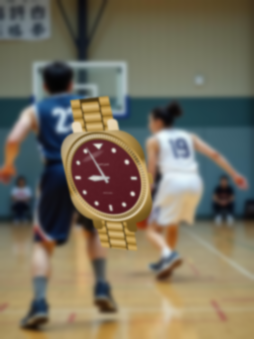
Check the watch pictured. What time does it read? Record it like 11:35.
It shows 8:56
